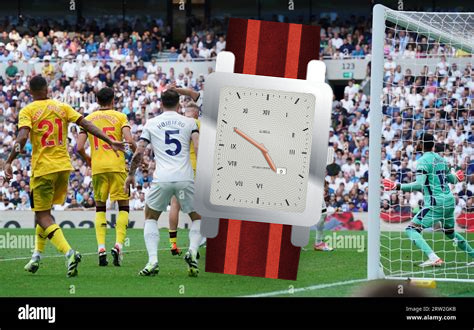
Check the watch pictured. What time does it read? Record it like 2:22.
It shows 4:50
